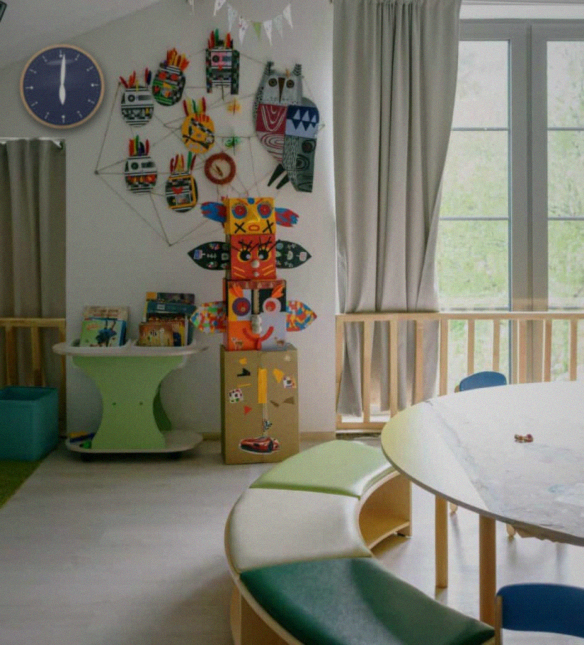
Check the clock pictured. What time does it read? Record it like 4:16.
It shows 6:01
